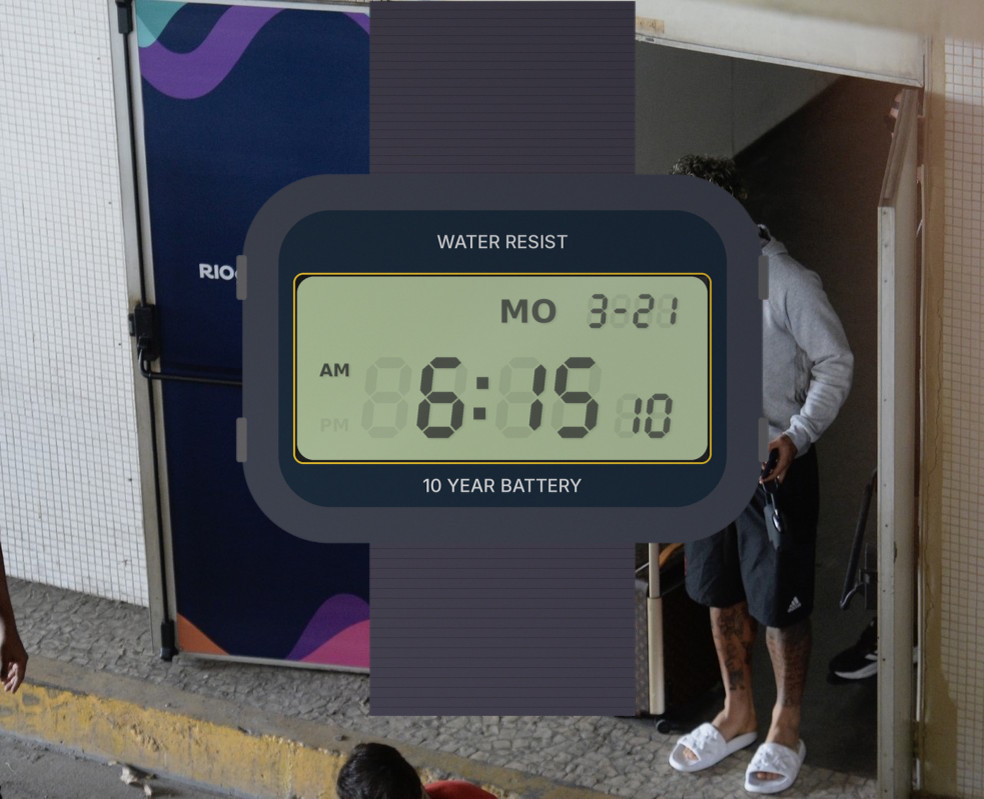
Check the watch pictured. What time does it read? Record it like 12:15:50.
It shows 6:15:10
